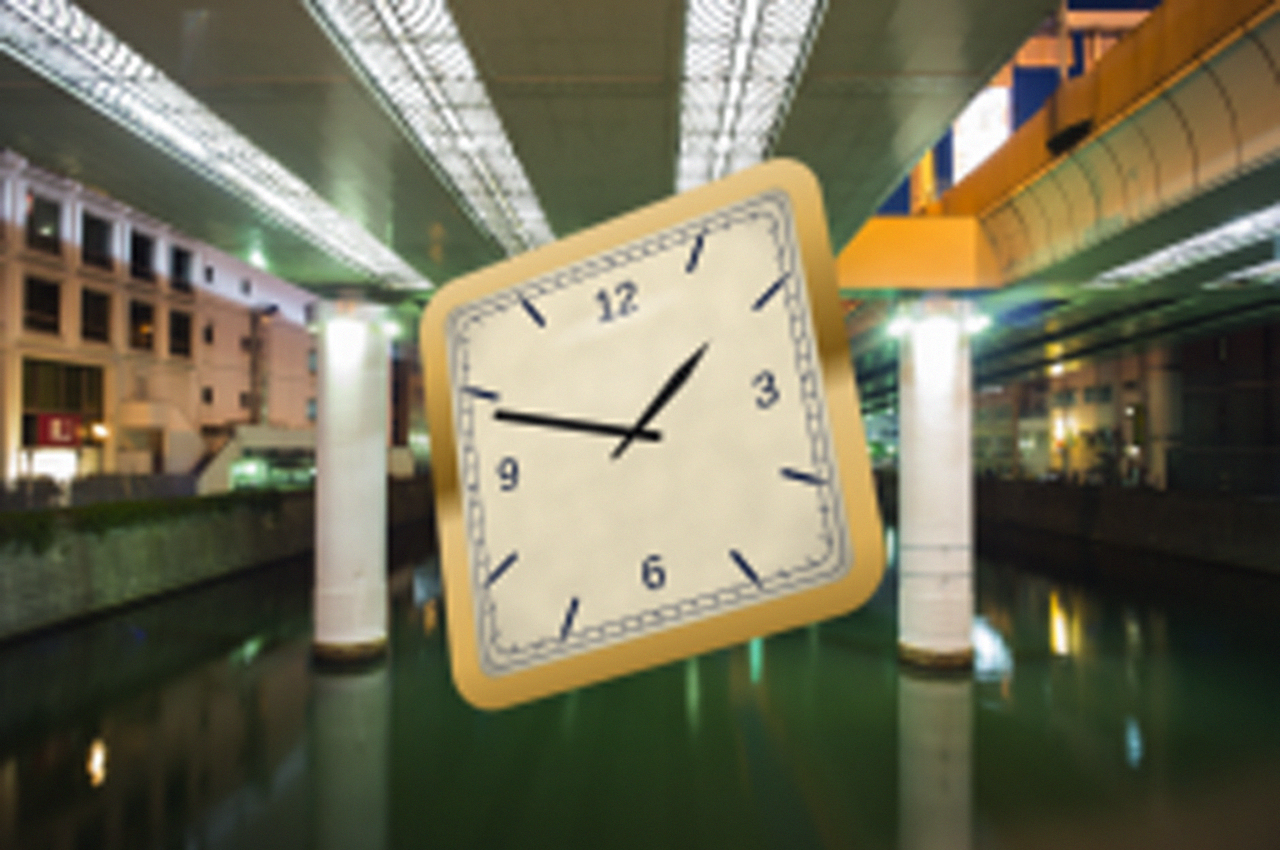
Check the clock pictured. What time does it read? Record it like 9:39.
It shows 1:49
